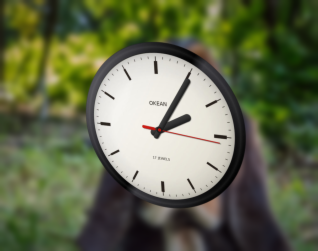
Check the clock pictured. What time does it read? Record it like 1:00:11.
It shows 2:05:16
